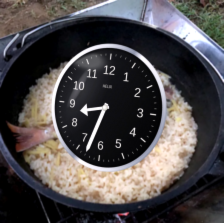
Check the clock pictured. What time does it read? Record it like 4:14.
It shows 8:33
